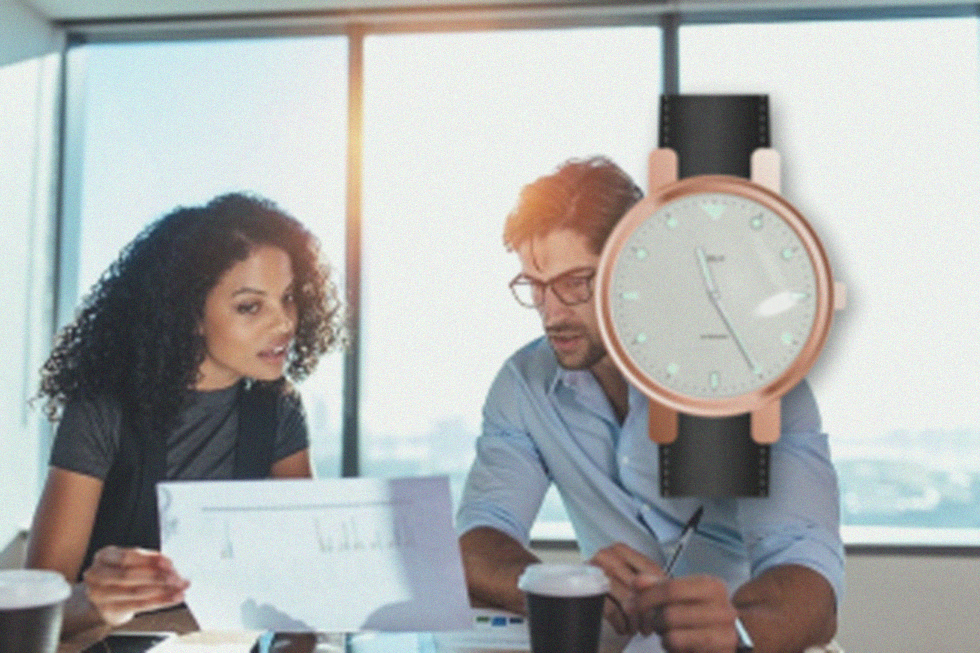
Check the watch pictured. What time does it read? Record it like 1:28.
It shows 11:25
